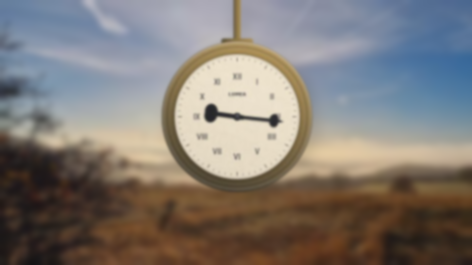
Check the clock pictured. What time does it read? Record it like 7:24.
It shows 9:16
